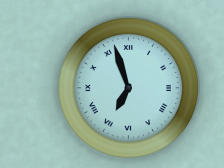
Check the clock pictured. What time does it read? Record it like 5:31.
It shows 6:57
